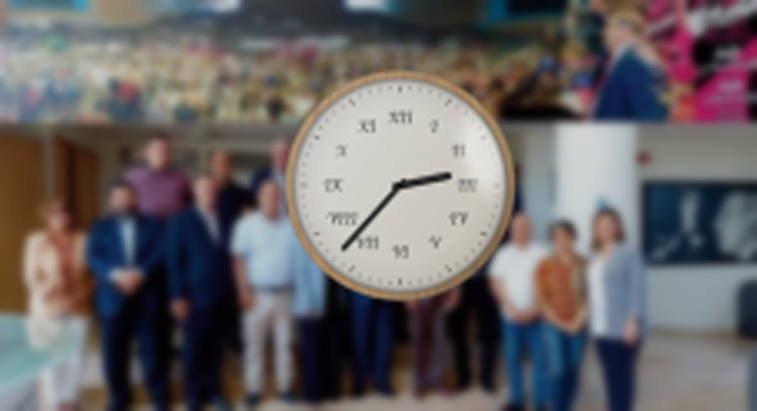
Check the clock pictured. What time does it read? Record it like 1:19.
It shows 2:37
